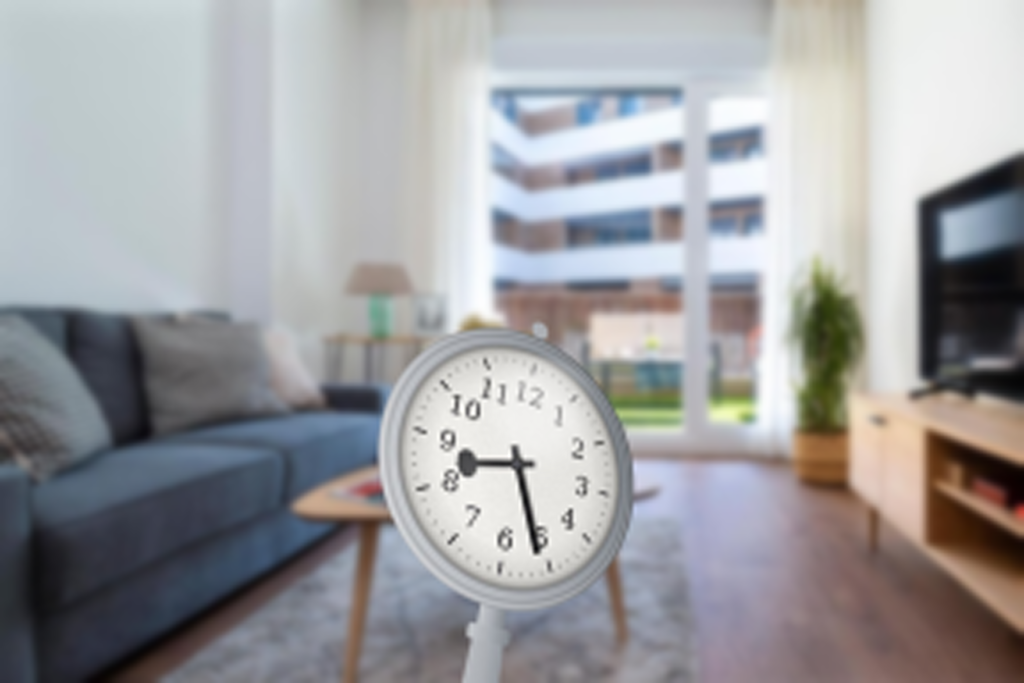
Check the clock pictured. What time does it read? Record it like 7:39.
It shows 8:26
